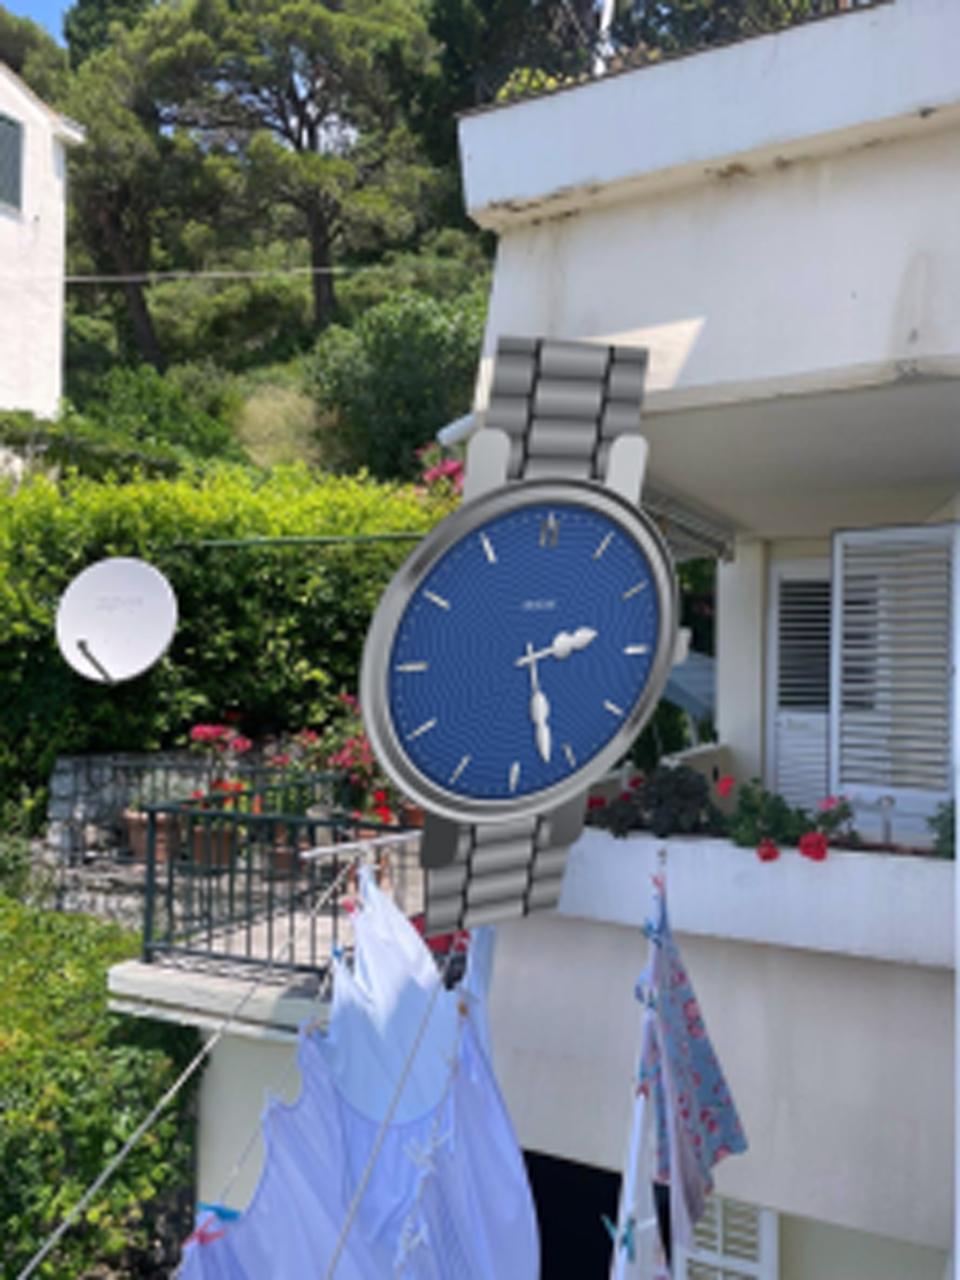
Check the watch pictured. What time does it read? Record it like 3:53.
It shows 2:27
